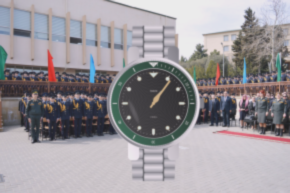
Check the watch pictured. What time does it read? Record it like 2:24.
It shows 1:06
